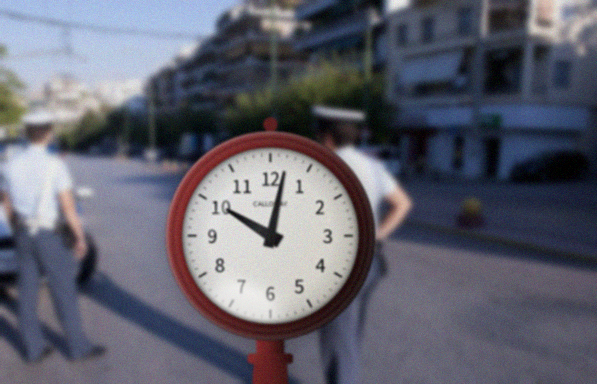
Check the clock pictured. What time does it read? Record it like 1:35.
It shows 10:02
